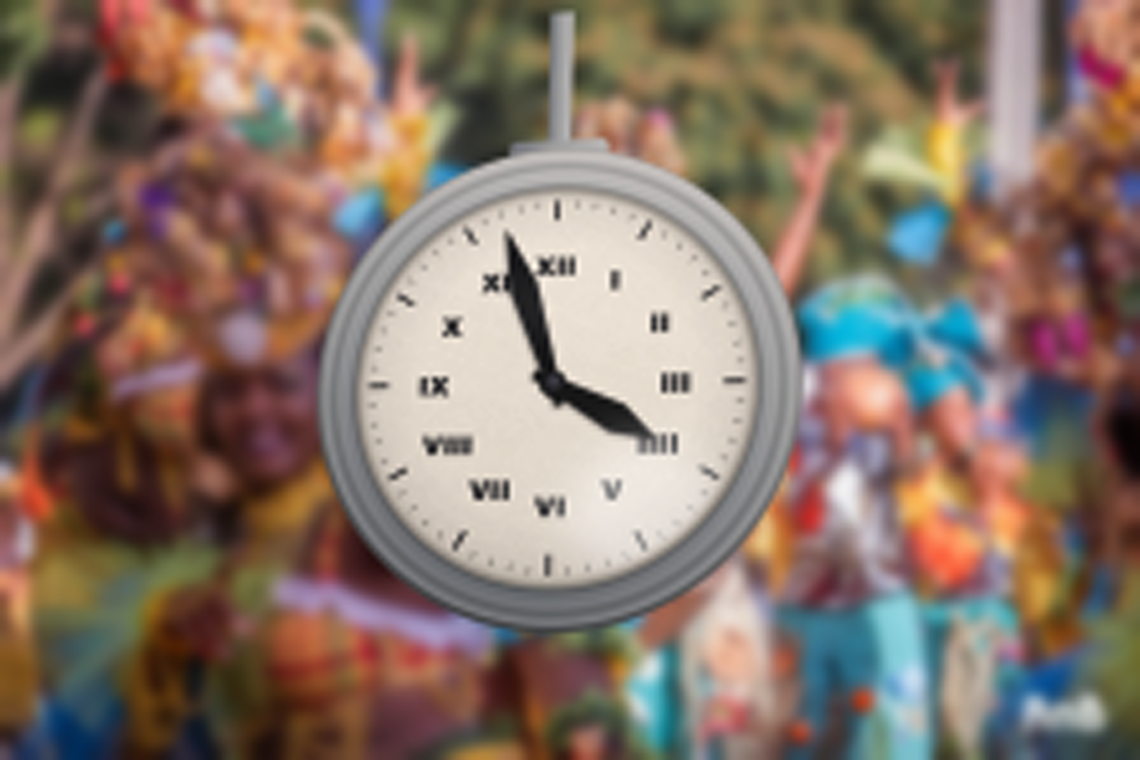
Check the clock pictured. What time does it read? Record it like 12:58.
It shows 3:57
